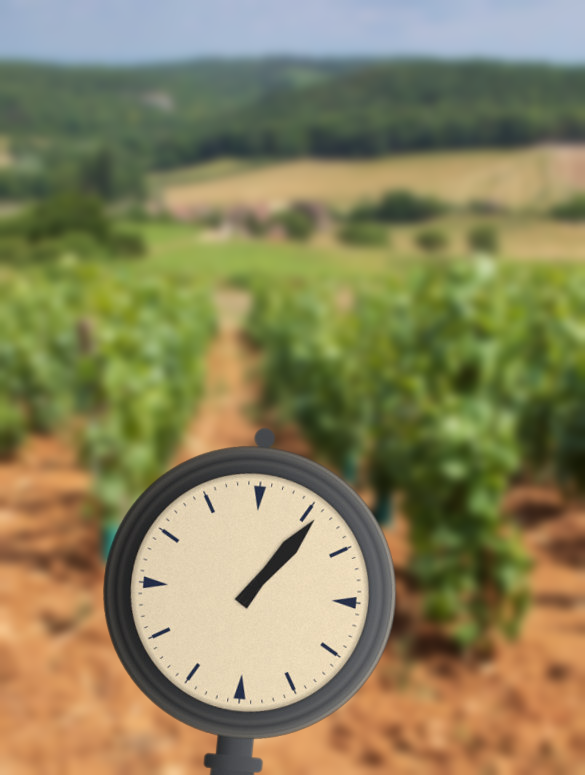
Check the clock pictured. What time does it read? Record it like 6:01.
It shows 1:06
